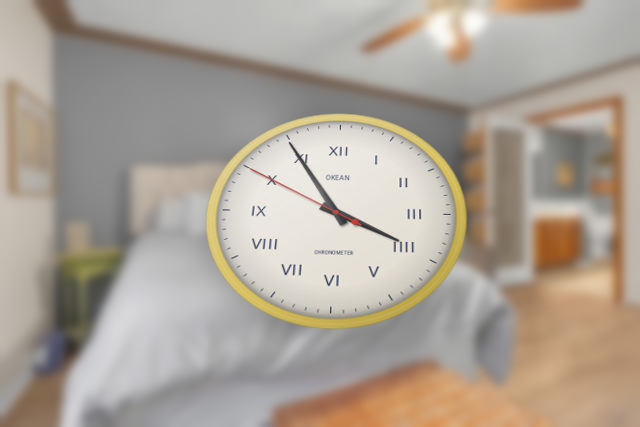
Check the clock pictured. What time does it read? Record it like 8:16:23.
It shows 3:54:50
